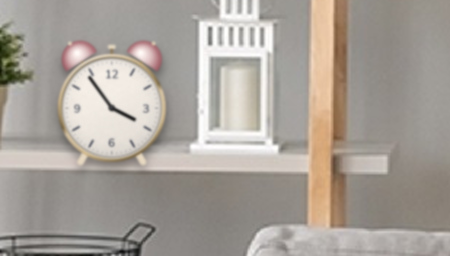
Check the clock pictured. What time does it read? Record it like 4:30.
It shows 3:54
